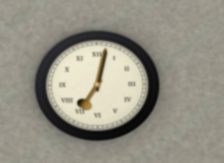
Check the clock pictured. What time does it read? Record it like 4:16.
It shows 7:02
